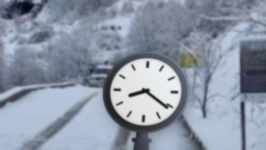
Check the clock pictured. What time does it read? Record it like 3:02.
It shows 8:21
